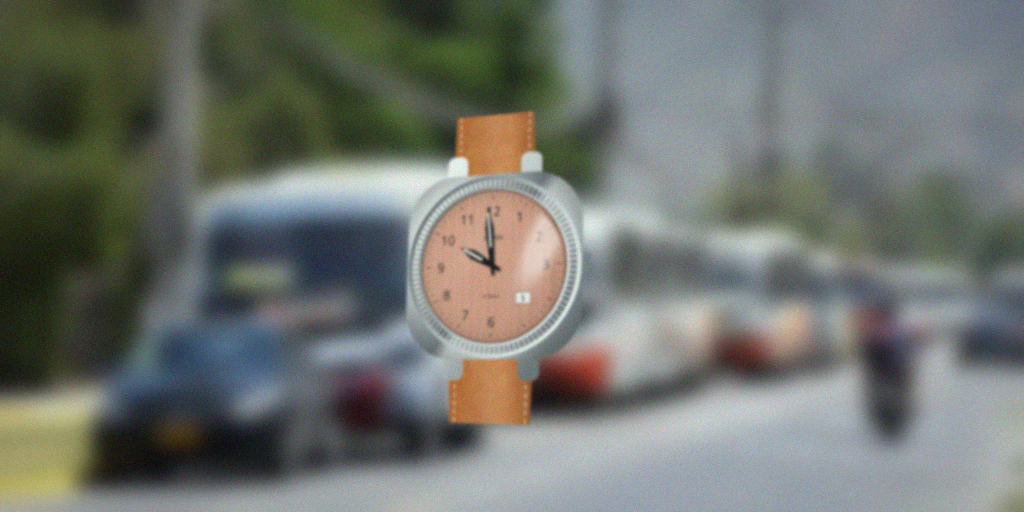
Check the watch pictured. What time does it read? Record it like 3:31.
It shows 9:59
